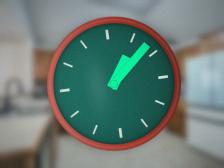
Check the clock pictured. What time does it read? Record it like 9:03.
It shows 1:08
